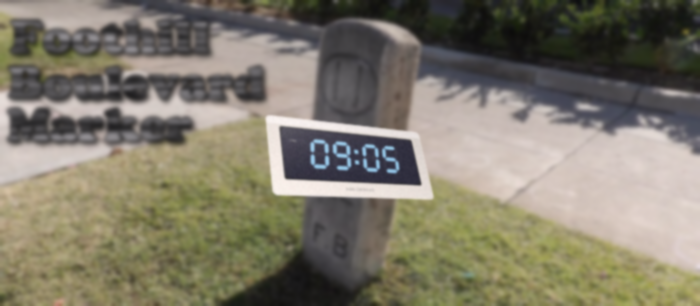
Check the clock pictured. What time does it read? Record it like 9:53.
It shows 9:05
